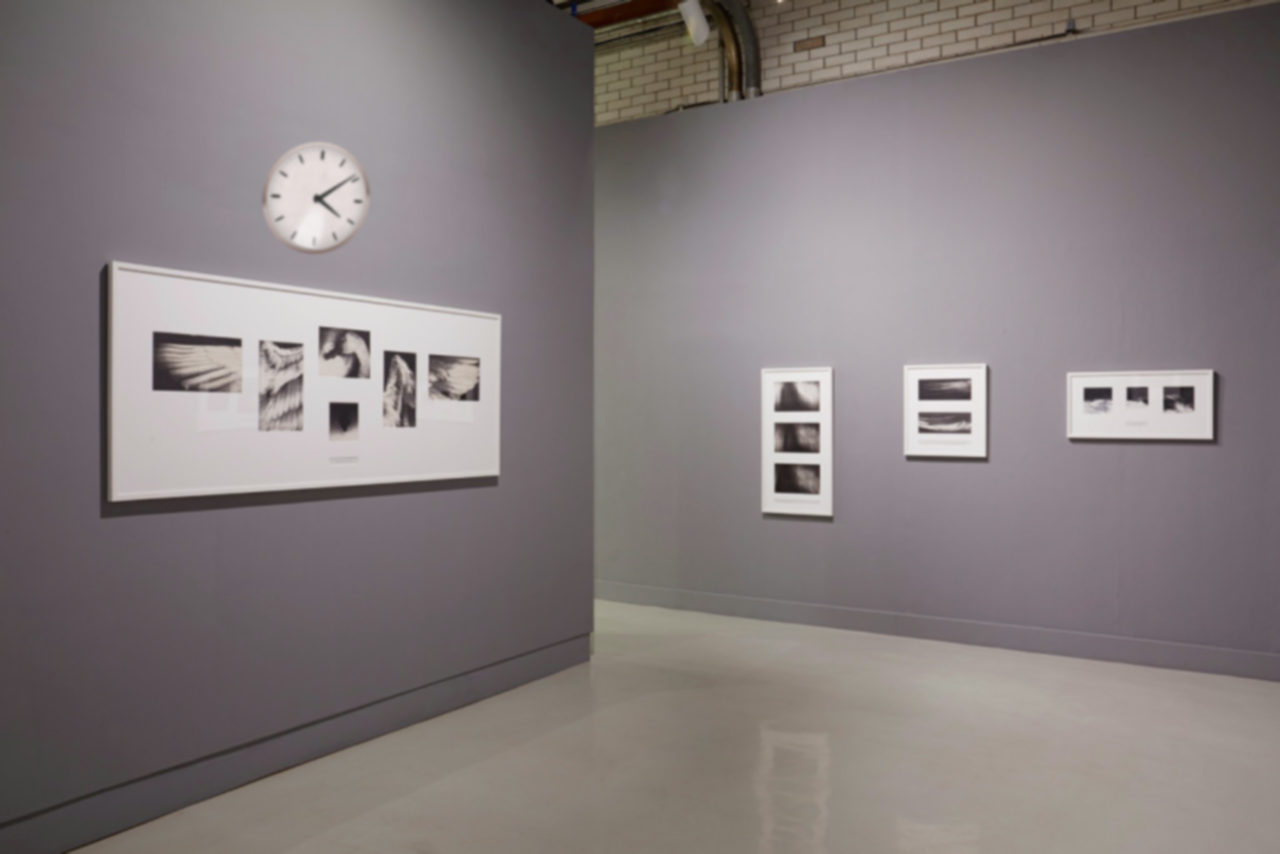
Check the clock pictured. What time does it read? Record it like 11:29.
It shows 4:09
